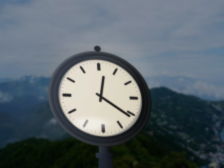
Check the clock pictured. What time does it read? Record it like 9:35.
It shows 12:21
